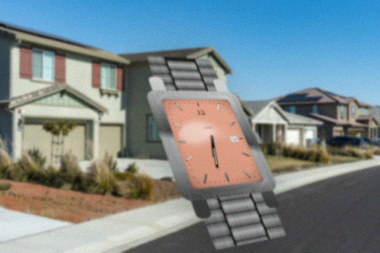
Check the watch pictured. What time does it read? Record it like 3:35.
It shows 6:32
